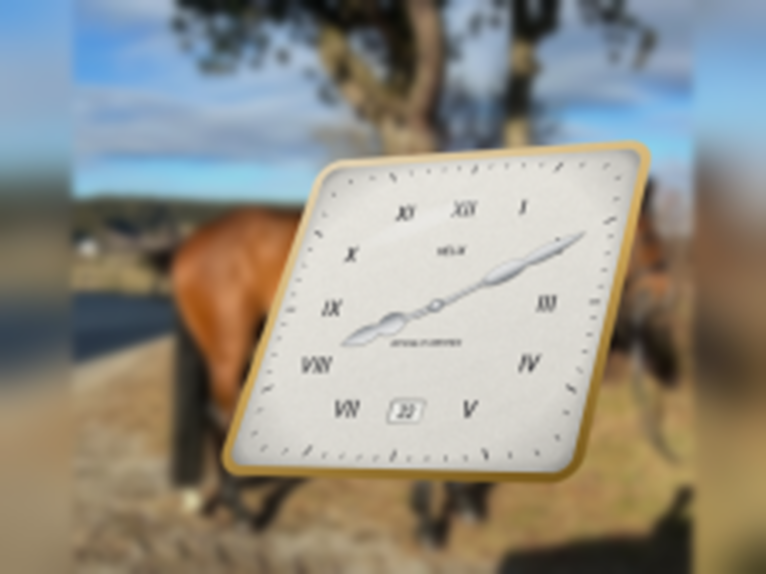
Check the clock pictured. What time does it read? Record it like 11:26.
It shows 8:10
